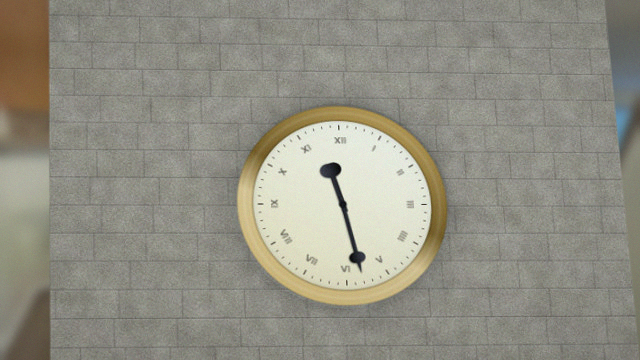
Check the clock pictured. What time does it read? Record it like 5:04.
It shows 11:28
